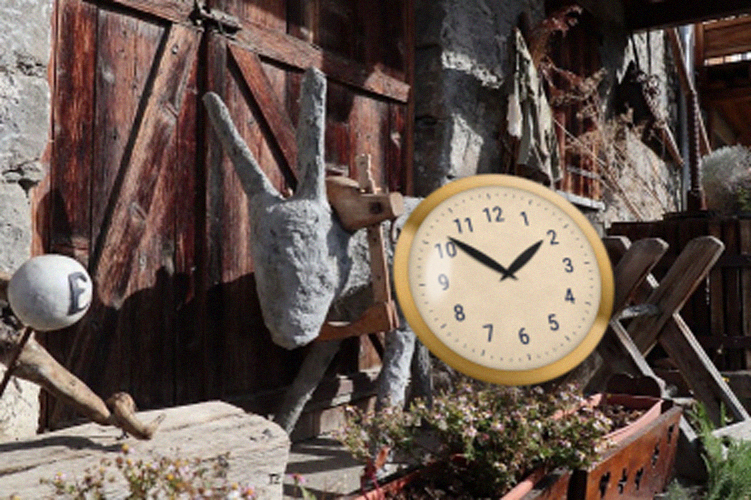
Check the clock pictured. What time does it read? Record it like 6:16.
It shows 1:52
